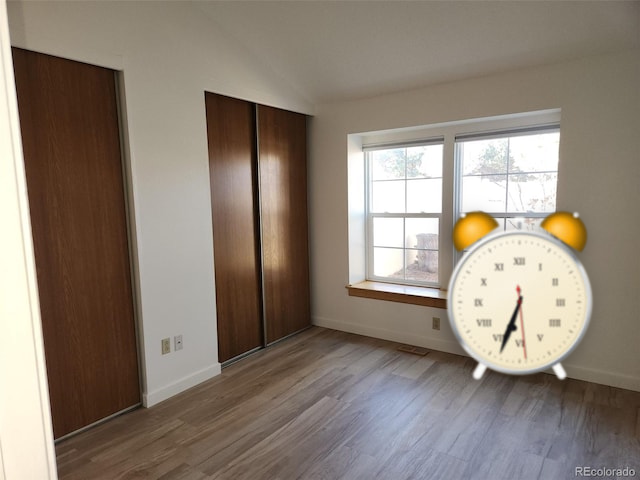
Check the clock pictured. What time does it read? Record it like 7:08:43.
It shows 6:33:29
